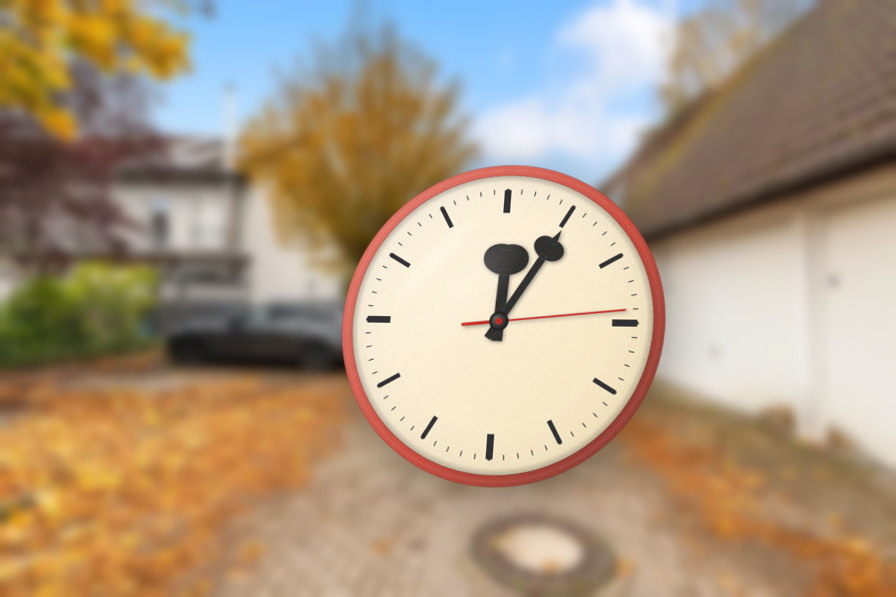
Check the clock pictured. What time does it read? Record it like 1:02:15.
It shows 12:05:14
